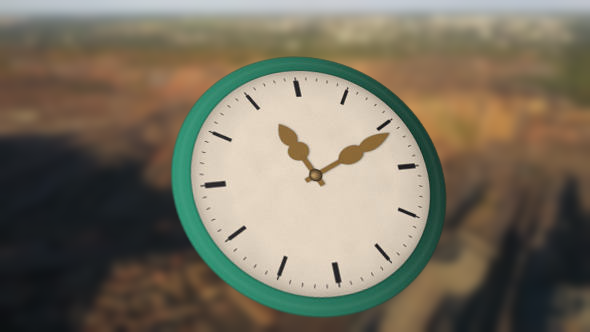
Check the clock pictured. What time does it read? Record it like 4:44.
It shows 11:11
